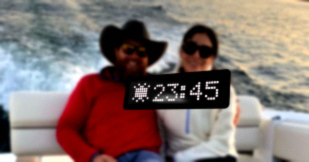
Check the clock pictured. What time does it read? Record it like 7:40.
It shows 23:45
